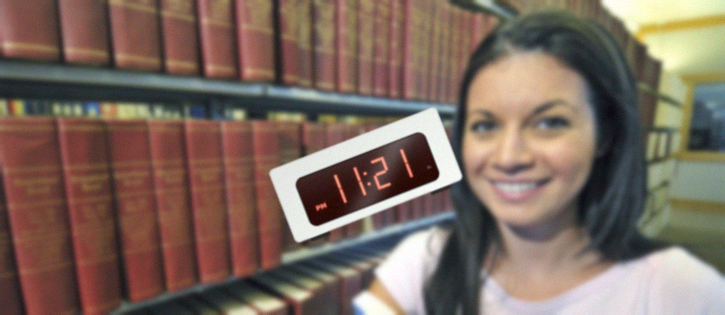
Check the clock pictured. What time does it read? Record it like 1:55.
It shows 11:21
